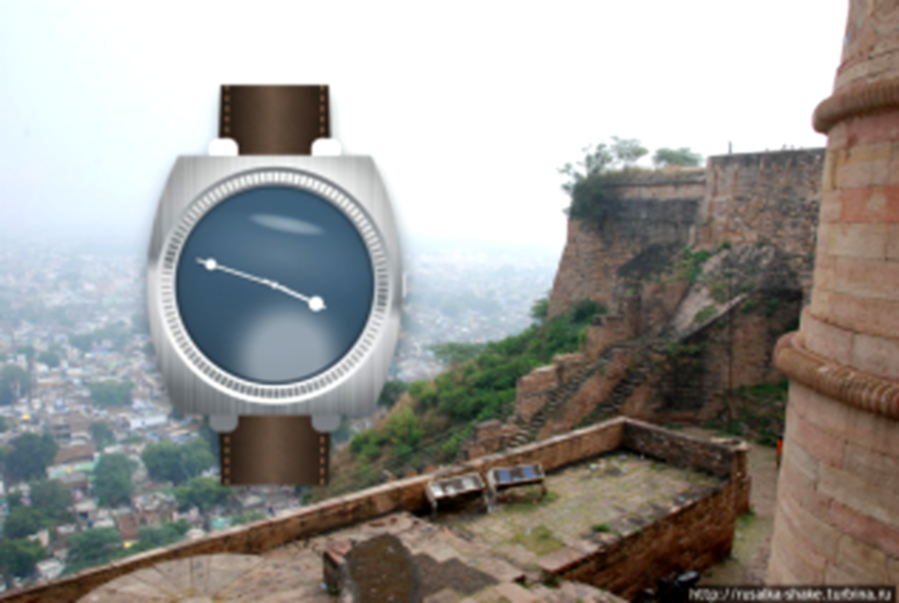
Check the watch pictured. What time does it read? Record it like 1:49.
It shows 3:48
